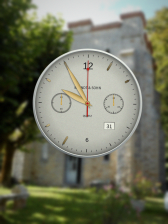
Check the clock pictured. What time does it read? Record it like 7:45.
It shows 9:55
